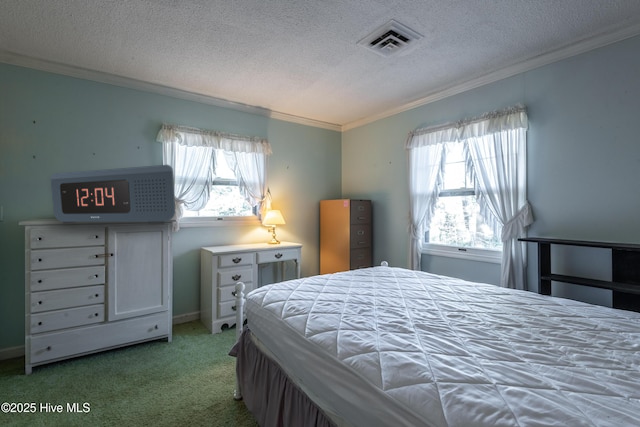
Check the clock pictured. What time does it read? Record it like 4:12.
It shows 12:04
